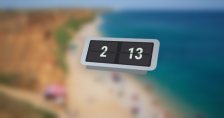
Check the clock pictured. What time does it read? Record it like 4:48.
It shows 2:13
